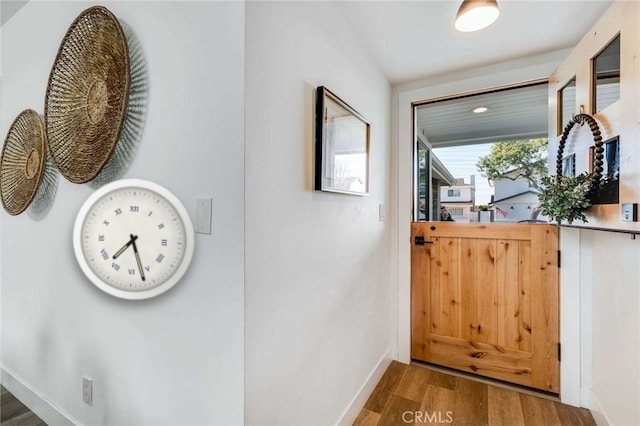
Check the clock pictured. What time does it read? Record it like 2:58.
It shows 7:27
